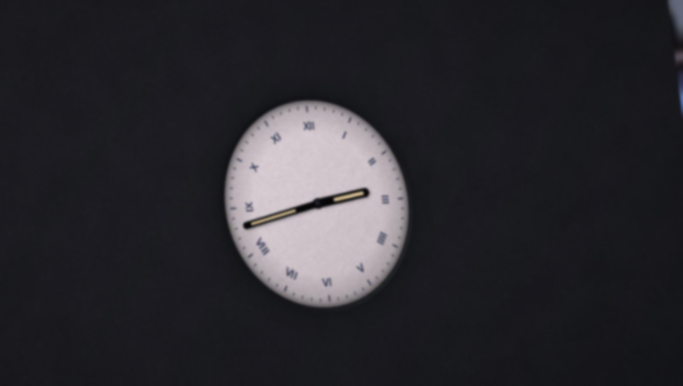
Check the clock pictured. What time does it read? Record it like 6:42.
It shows 2:43
